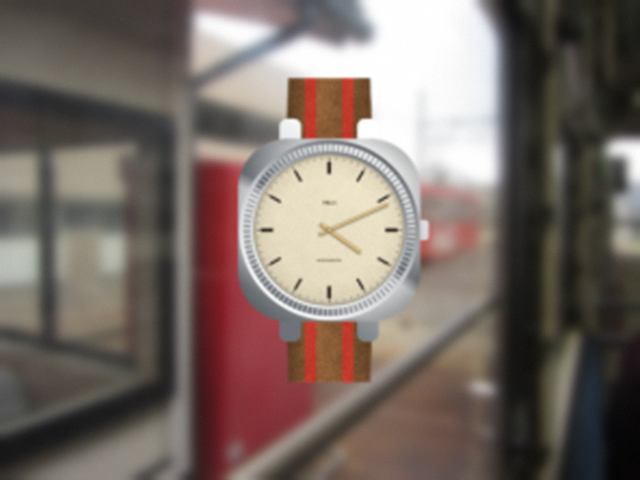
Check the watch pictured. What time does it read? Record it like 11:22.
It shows 4:11
